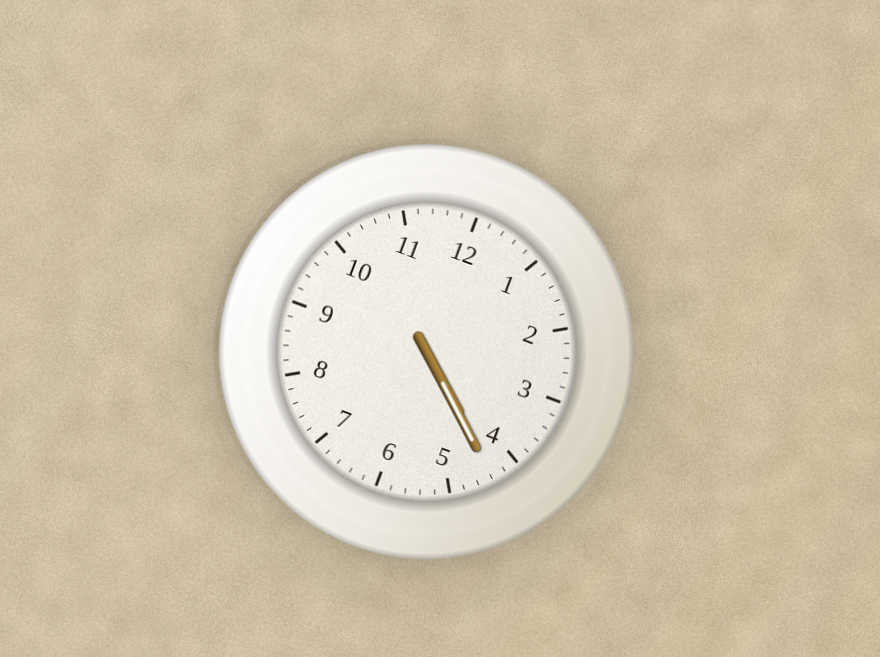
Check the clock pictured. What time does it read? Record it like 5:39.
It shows 4:22
